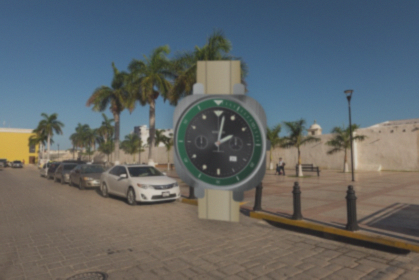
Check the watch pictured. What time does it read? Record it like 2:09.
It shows 2:02
